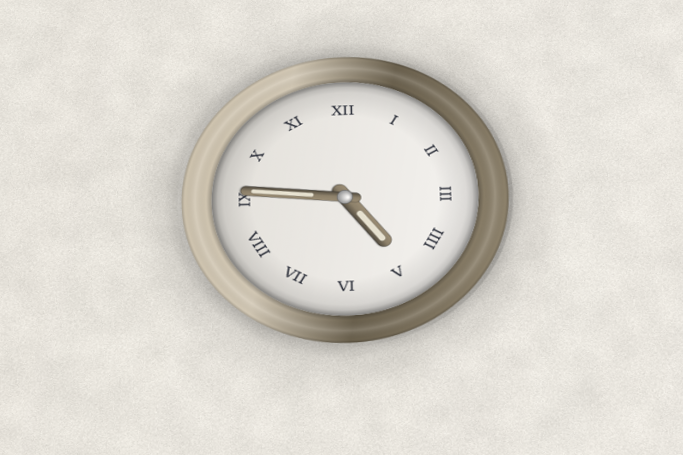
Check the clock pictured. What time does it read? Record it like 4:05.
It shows 4:46
